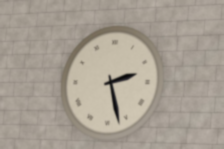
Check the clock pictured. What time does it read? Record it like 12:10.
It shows 2:27
